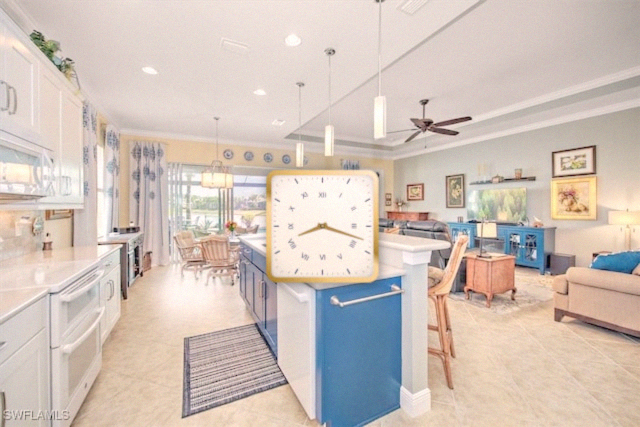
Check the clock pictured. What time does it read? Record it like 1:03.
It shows 8:18
